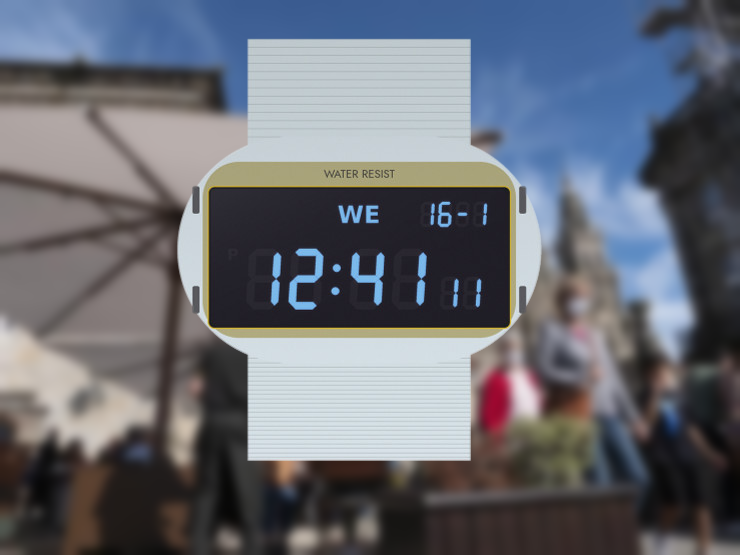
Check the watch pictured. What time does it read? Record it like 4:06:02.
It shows 12:41:11
